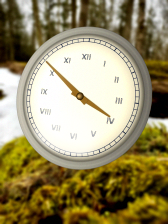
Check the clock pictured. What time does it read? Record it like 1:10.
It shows 3:51
